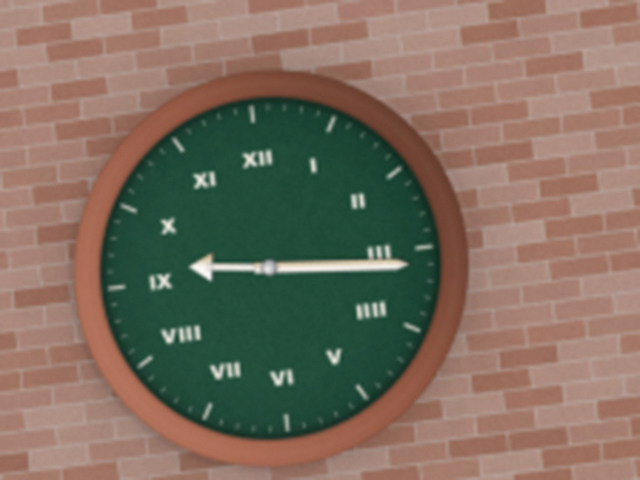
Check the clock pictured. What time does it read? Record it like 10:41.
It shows 9:16
